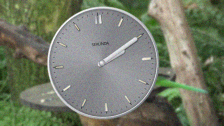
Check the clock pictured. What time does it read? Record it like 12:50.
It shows 2:10
